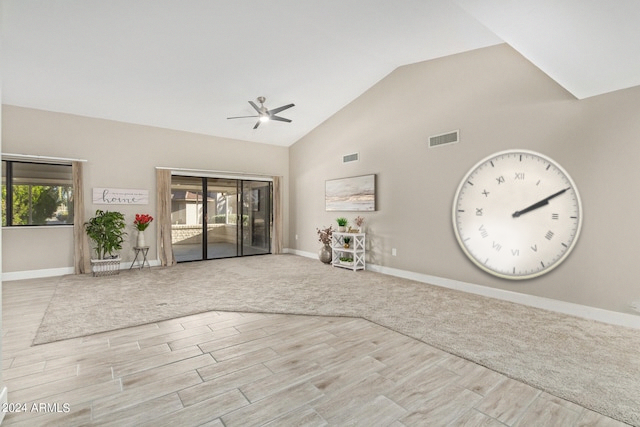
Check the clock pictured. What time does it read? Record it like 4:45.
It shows 2:10
